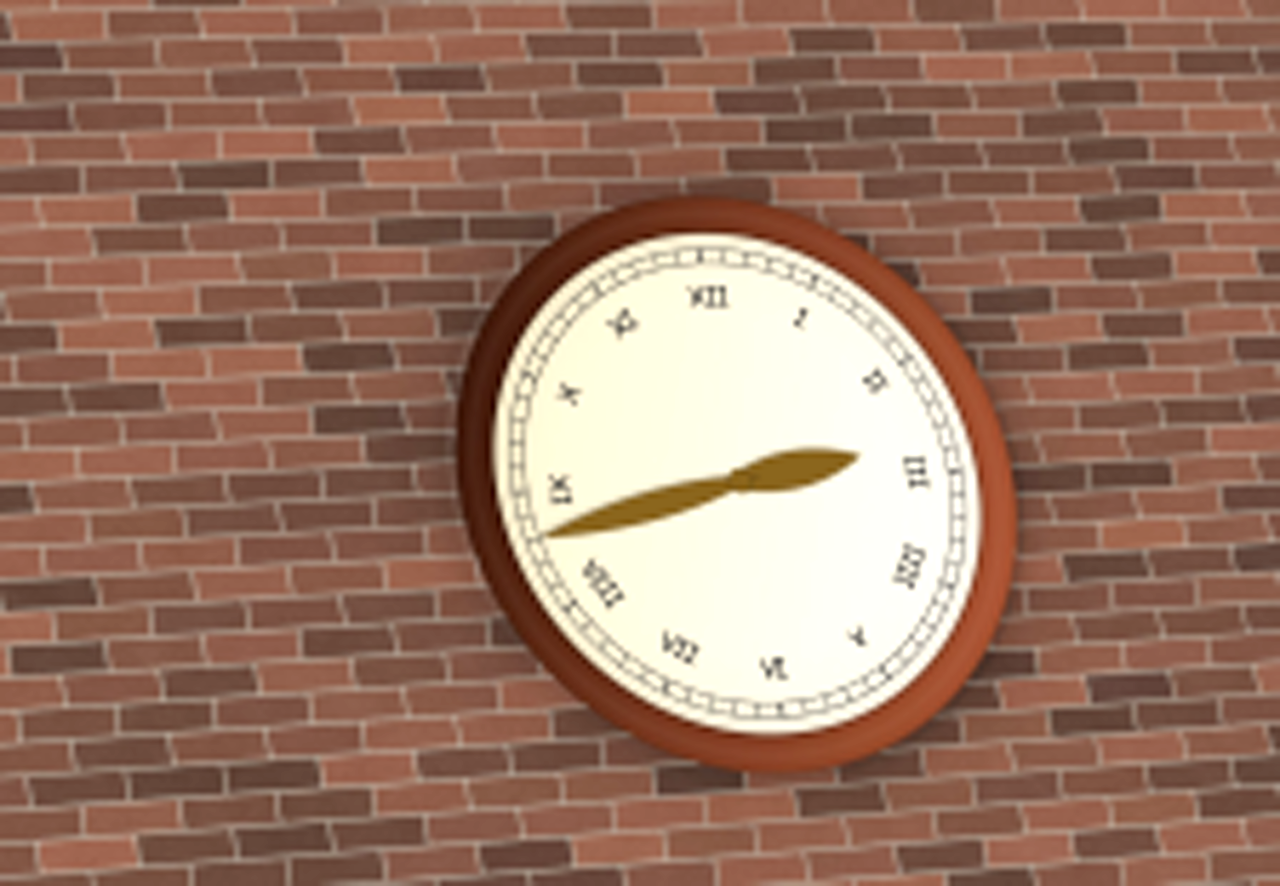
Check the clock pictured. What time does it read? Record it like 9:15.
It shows 2:43
